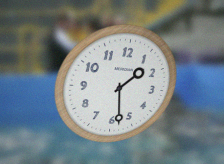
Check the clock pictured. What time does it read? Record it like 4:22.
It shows 1:28
